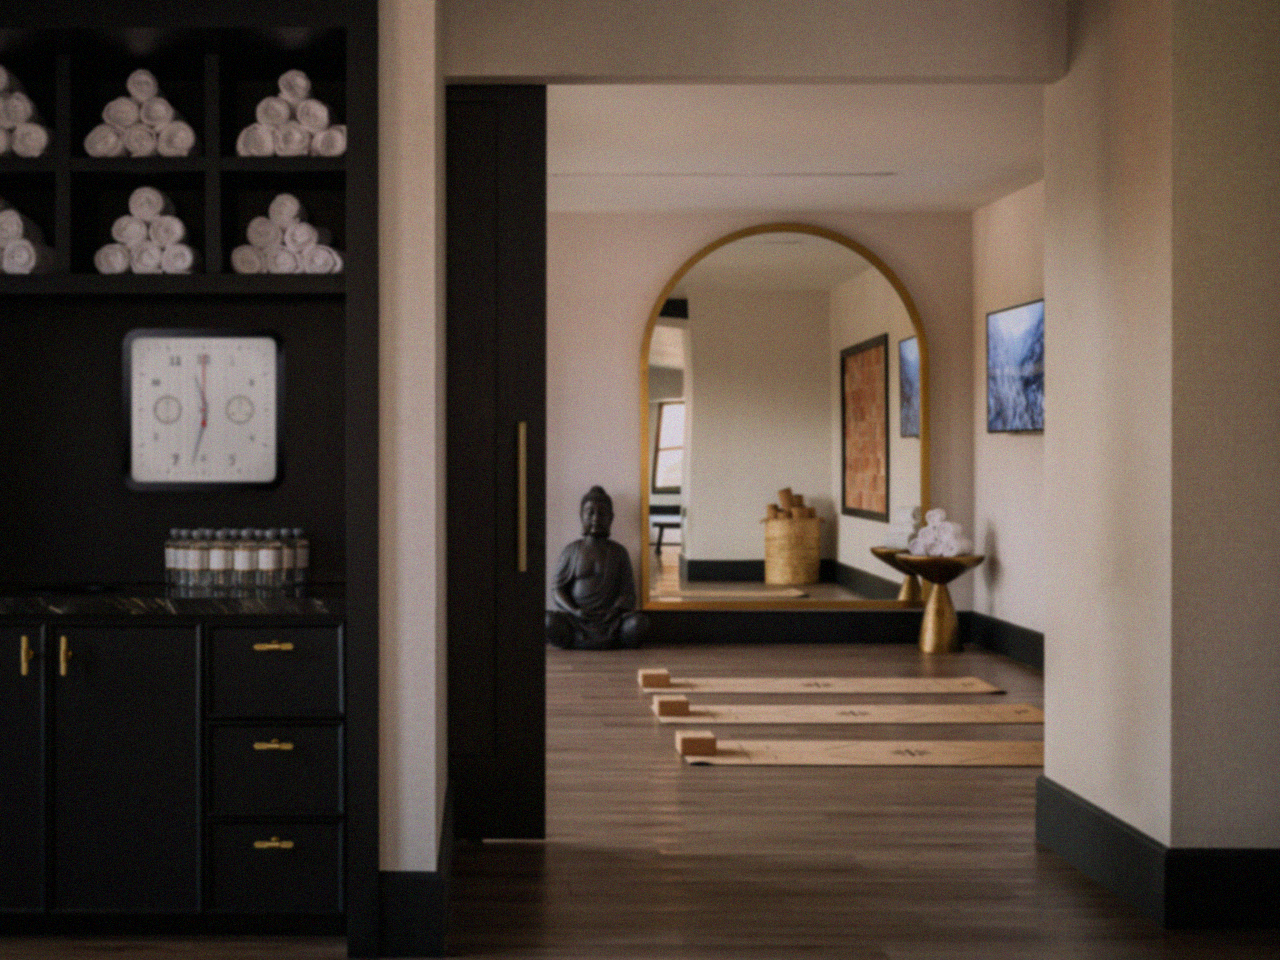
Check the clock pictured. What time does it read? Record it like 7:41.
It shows 11:32
